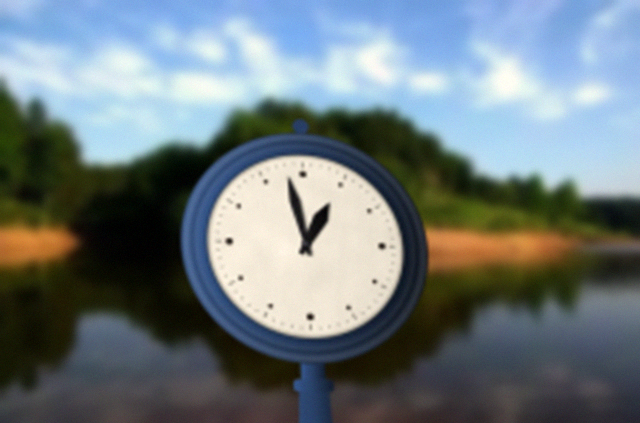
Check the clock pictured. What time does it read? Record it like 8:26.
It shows 12:58
